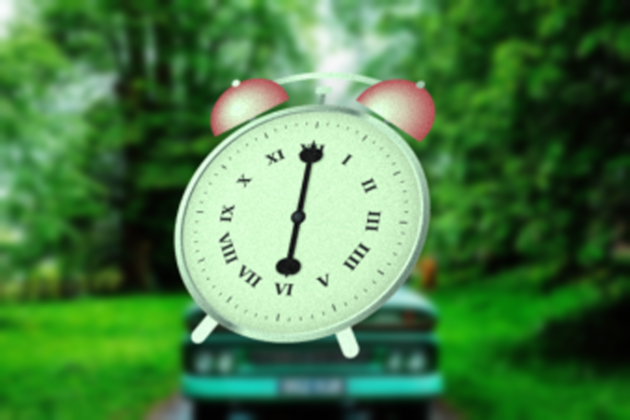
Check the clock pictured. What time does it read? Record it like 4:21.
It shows 6:00
